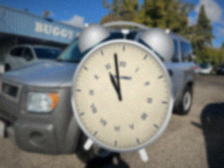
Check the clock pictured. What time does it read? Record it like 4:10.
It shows 10:58
